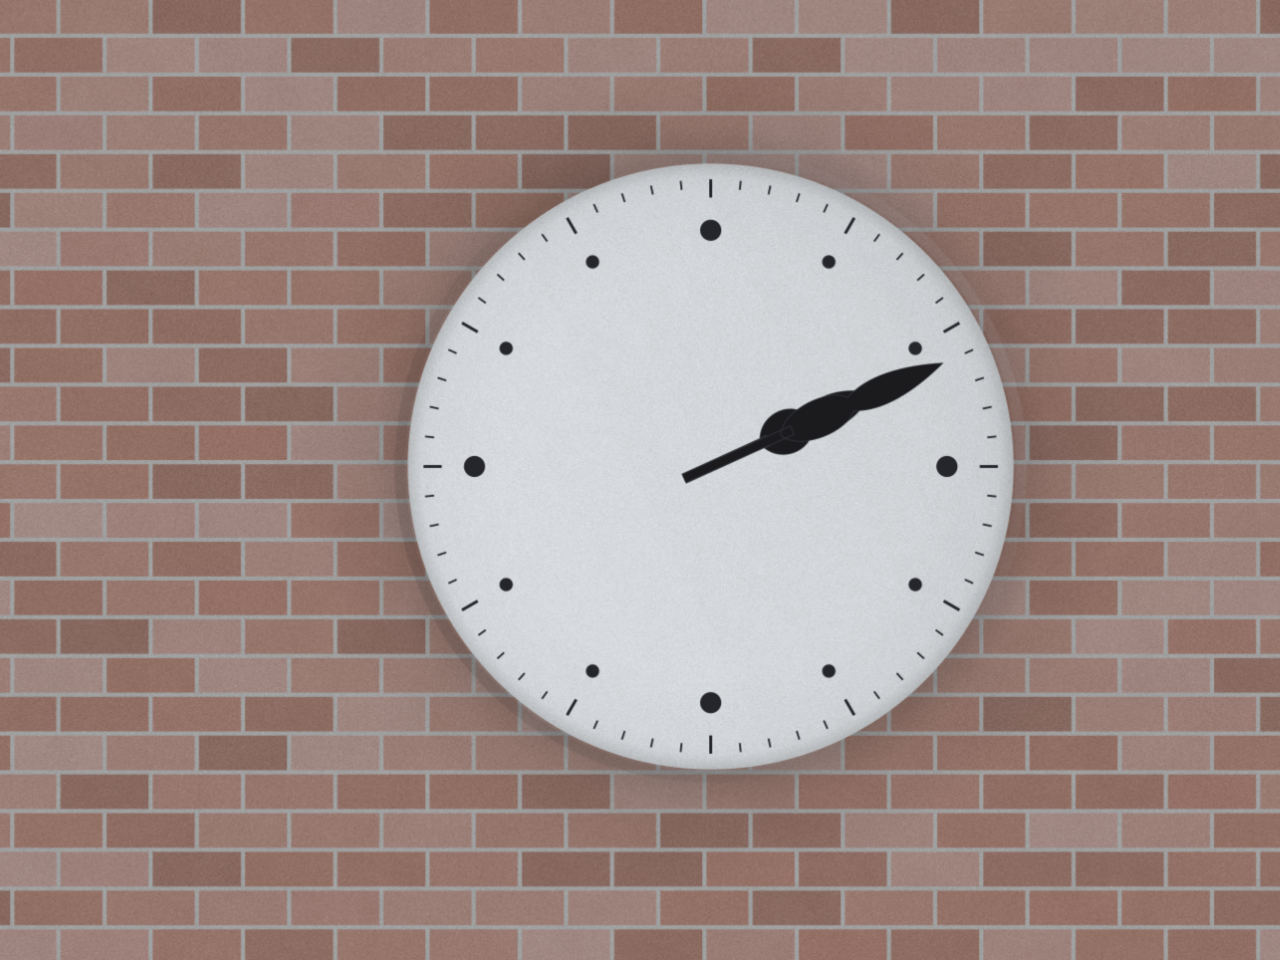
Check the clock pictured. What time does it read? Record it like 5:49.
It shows 2:11
